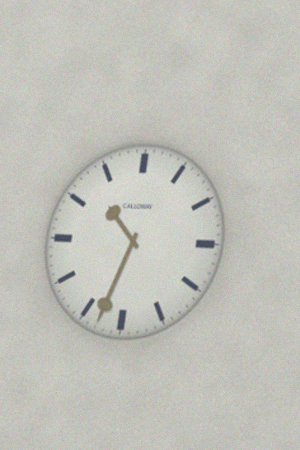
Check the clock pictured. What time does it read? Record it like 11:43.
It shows 10:33
